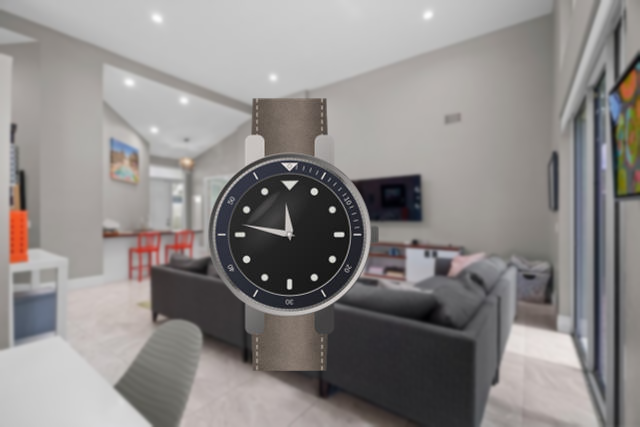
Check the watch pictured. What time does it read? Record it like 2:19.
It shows 11:47
